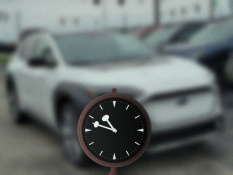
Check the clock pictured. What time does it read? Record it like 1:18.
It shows 10:48
